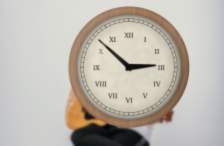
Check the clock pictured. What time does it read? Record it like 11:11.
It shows 2:52
